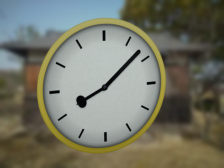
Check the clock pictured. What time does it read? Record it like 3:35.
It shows 8:08
